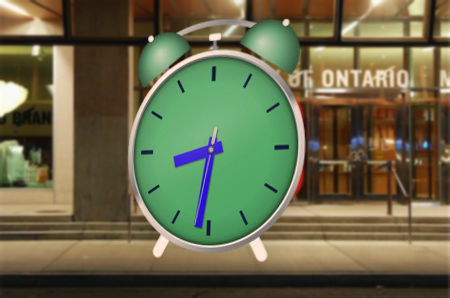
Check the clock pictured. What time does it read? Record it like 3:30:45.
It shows 8:31:32
